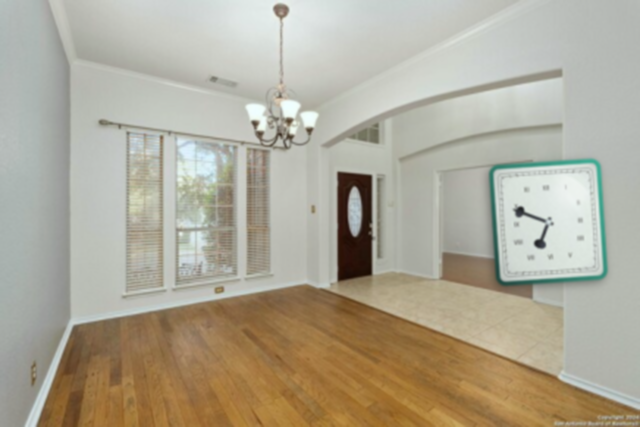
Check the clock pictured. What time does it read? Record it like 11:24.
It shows 6:49
